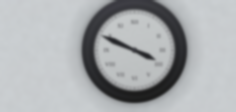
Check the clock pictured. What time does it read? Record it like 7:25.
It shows 3:49
